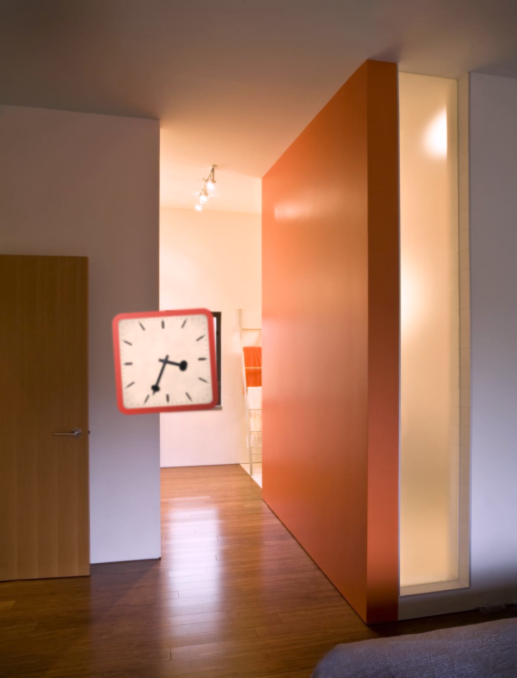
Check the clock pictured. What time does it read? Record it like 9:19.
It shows 3:34
